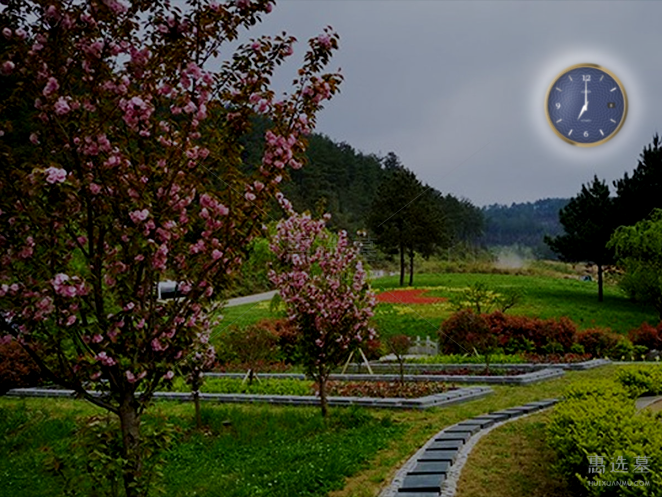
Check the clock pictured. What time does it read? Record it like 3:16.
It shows 7:00
